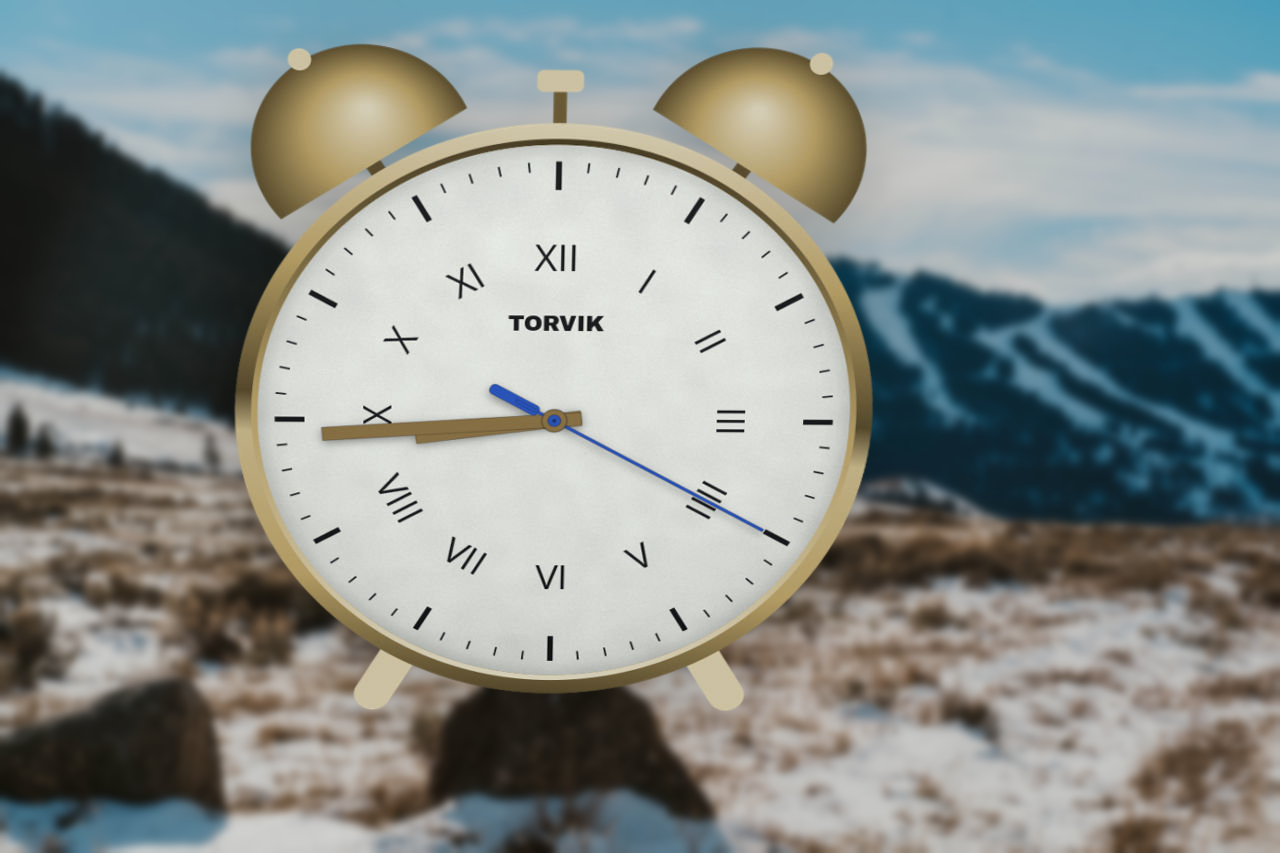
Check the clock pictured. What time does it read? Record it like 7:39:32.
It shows 8:44:20
